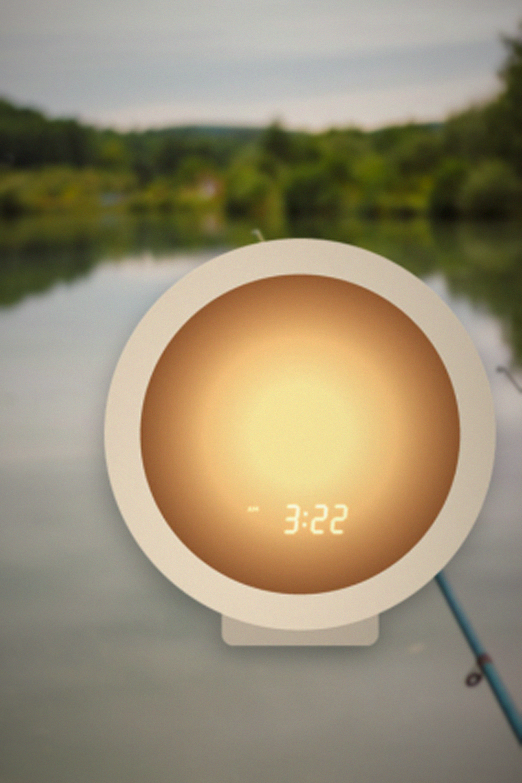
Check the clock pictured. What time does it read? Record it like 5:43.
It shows 3:22
